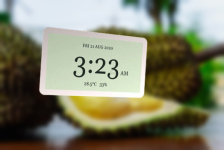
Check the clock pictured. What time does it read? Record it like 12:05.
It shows 3:23
